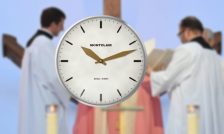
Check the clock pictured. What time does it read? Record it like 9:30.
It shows 10:12
